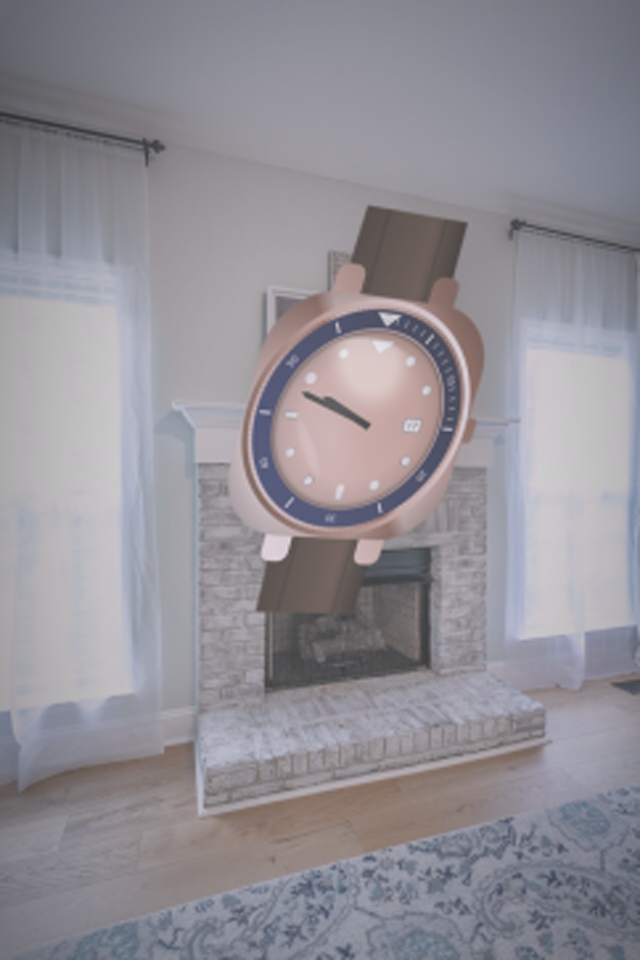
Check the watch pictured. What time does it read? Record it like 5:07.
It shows 9:48
